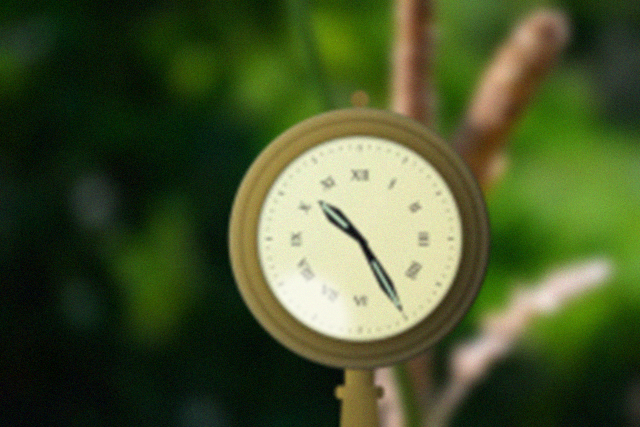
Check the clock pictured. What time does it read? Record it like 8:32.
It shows 10:25
